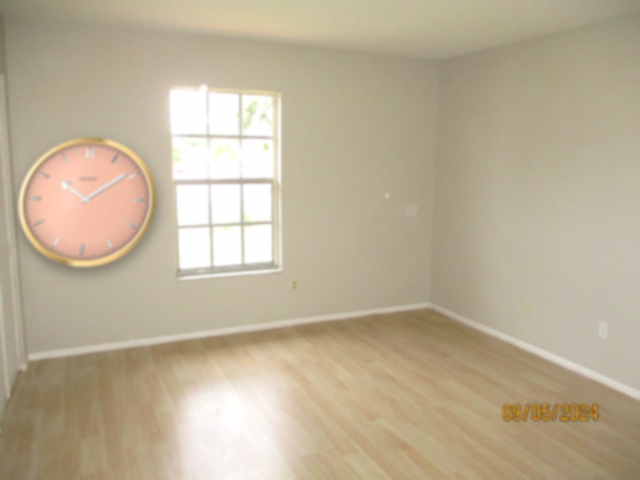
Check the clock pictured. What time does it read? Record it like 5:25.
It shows 10:09
